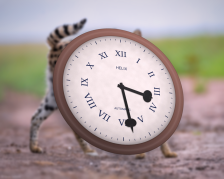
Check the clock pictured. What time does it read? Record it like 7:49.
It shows 3:28
